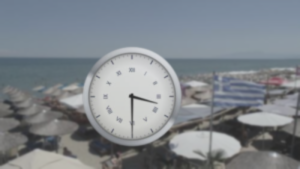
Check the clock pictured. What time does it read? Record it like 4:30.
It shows 3:30
